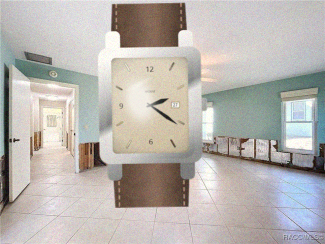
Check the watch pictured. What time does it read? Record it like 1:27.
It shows 2:21
